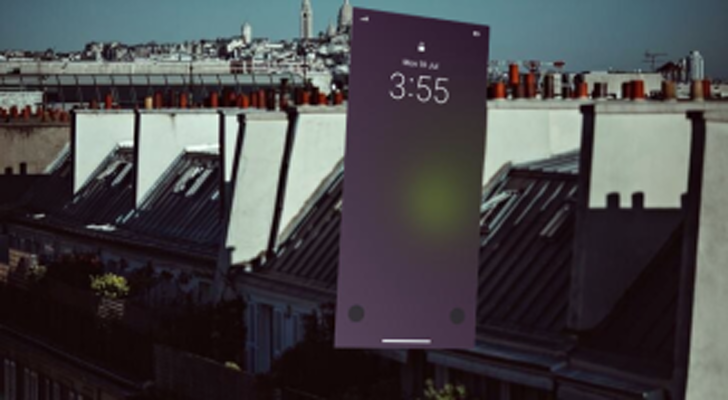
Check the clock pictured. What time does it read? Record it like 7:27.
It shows 3:55
